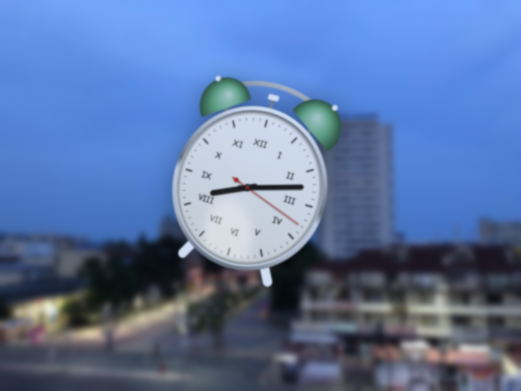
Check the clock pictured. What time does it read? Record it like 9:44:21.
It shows 8:12:18
